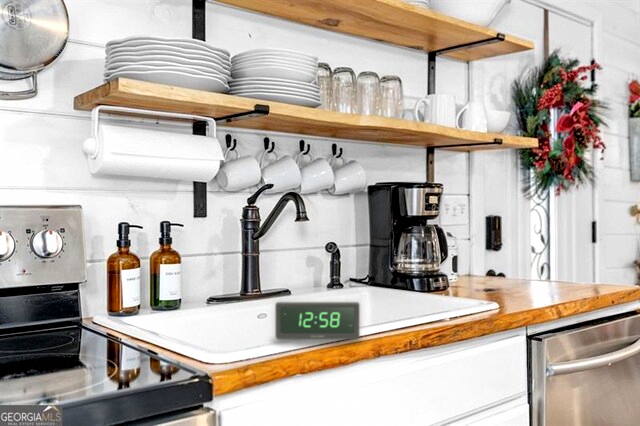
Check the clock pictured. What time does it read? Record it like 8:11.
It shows 12:58
